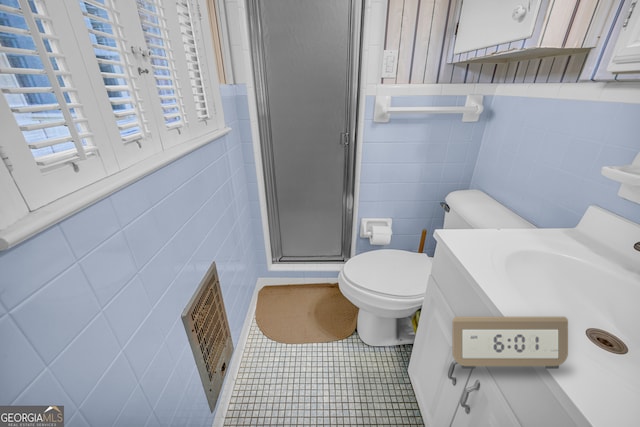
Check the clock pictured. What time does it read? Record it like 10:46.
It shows 6:01
